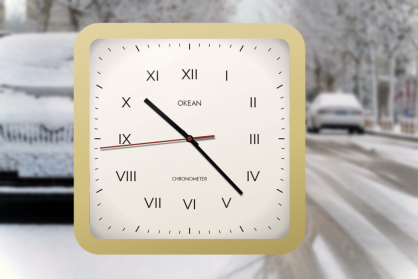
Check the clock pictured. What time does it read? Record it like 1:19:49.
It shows 10:22:44
